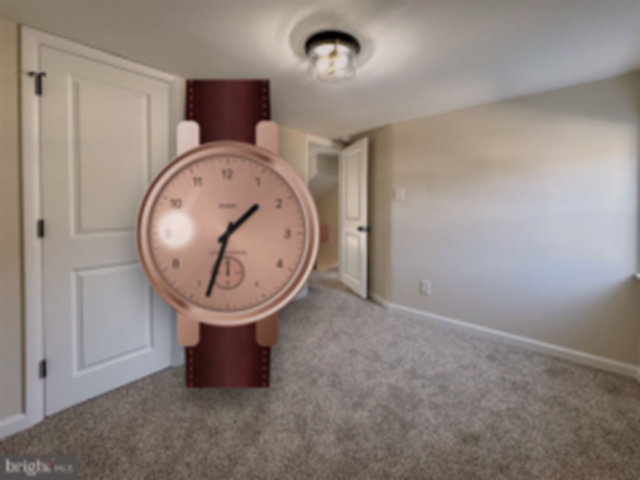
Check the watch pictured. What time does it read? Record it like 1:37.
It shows 1:33
